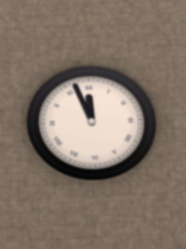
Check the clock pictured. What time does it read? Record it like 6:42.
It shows 11:57
